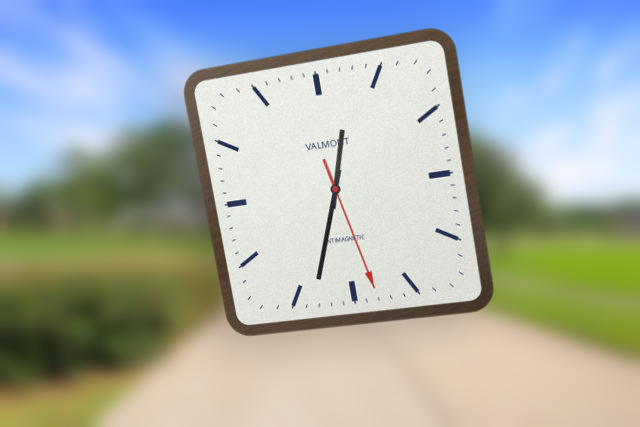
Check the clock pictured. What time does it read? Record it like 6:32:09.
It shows 12:33:28
